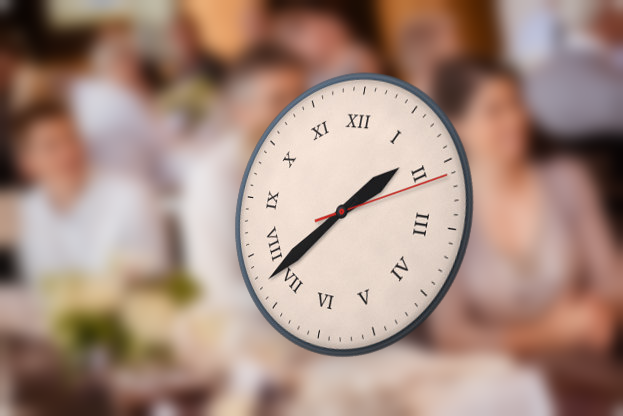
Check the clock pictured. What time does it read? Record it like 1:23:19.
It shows 1:37:11
